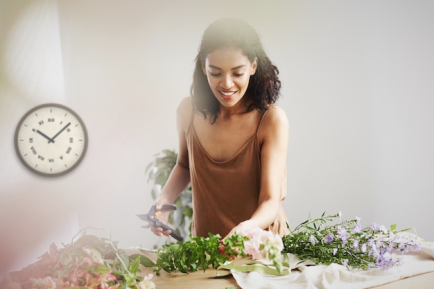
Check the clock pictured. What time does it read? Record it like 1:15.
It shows 10:08
